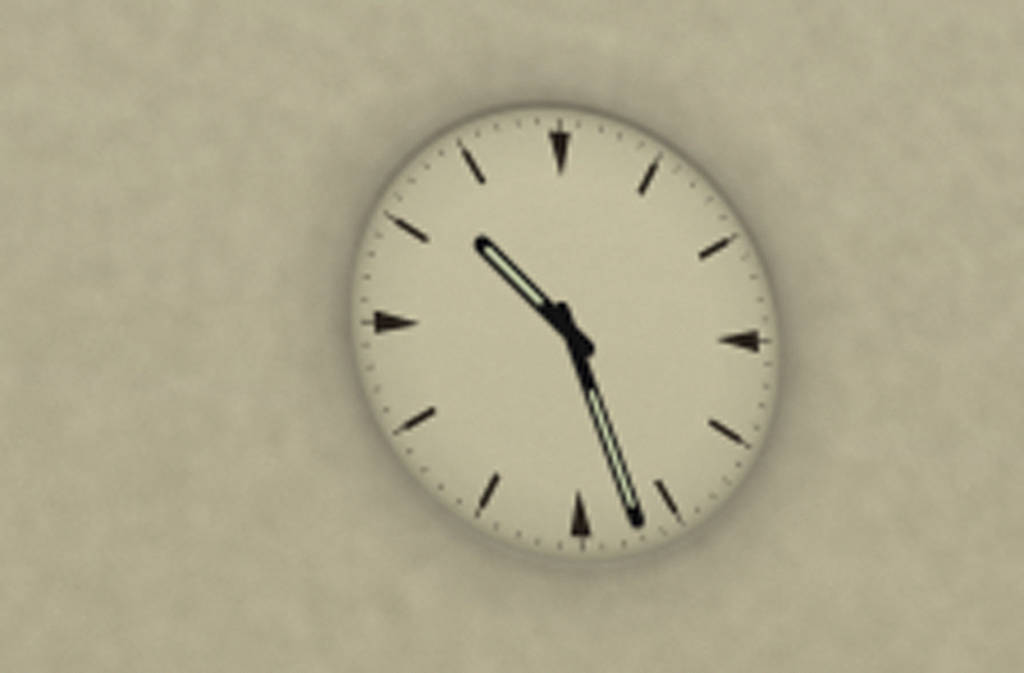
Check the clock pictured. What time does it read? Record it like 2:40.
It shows 10:27
